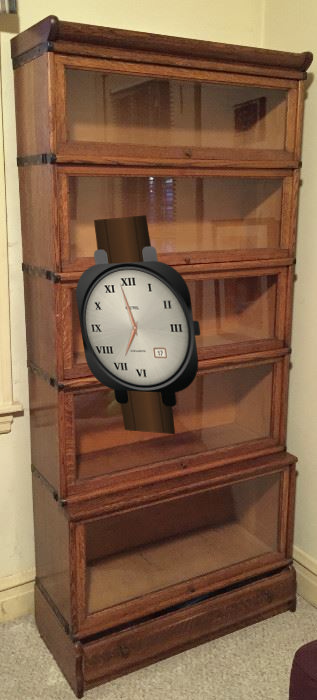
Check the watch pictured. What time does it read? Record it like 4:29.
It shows 6:58
